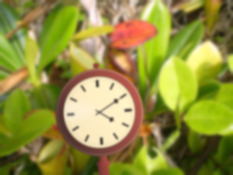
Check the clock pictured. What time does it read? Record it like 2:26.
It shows 4:10
